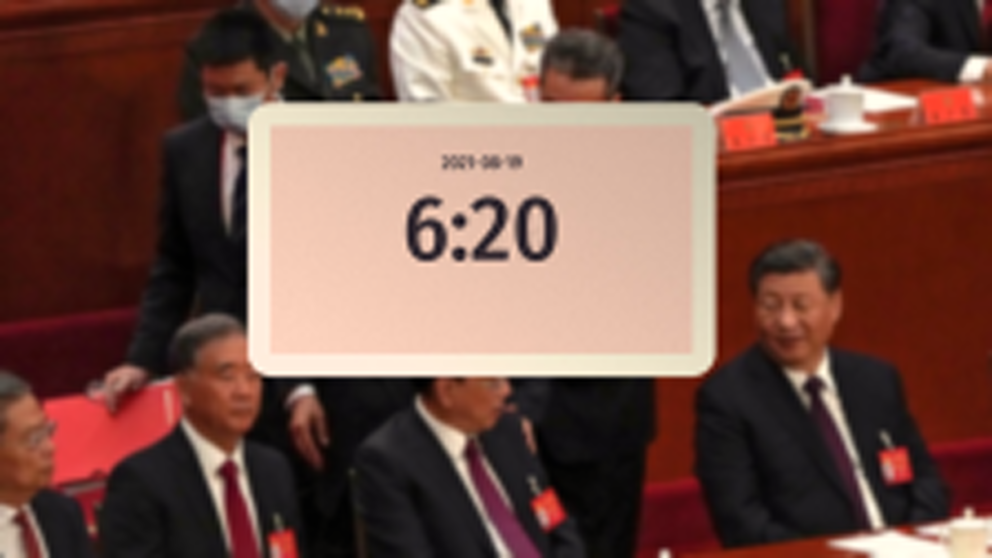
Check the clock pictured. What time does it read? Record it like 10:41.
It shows 6:20
